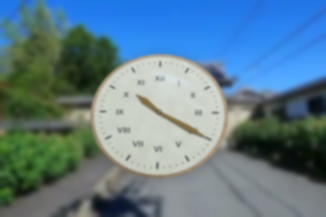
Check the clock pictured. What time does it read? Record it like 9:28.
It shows 10:20
